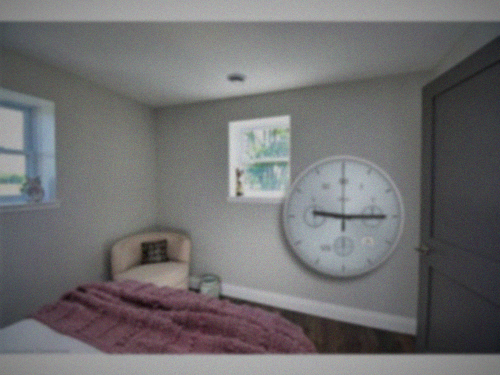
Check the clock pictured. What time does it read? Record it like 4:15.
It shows 9:15
